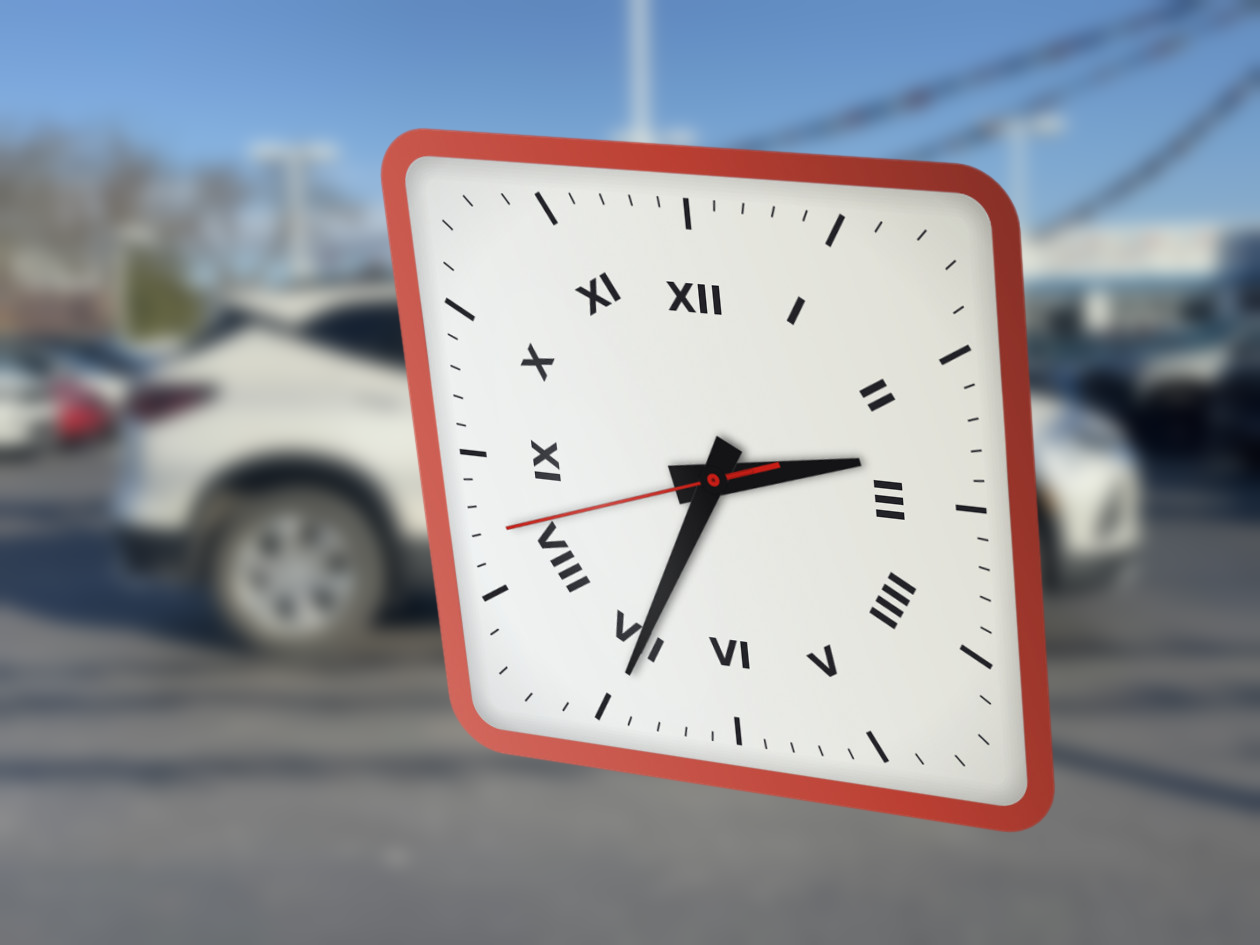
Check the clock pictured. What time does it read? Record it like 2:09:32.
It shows 2:34:42
